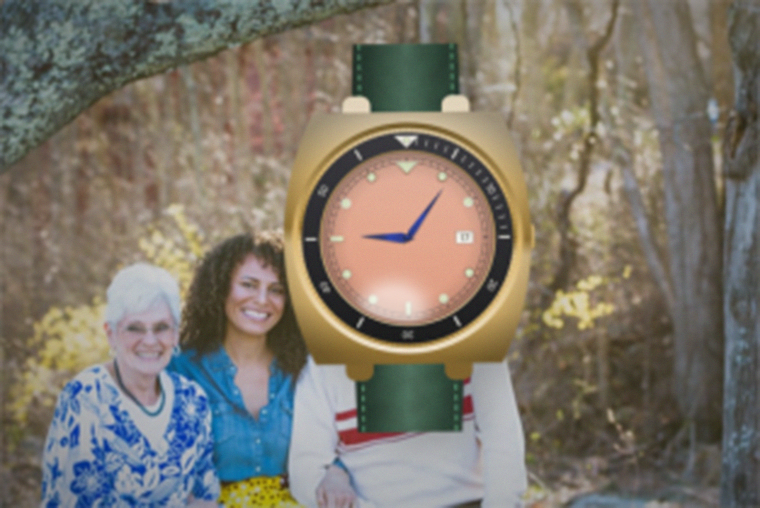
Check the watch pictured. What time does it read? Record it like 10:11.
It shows 9:06
